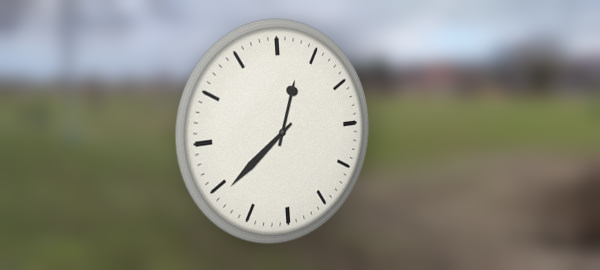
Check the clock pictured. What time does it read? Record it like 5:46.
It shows 12:39
